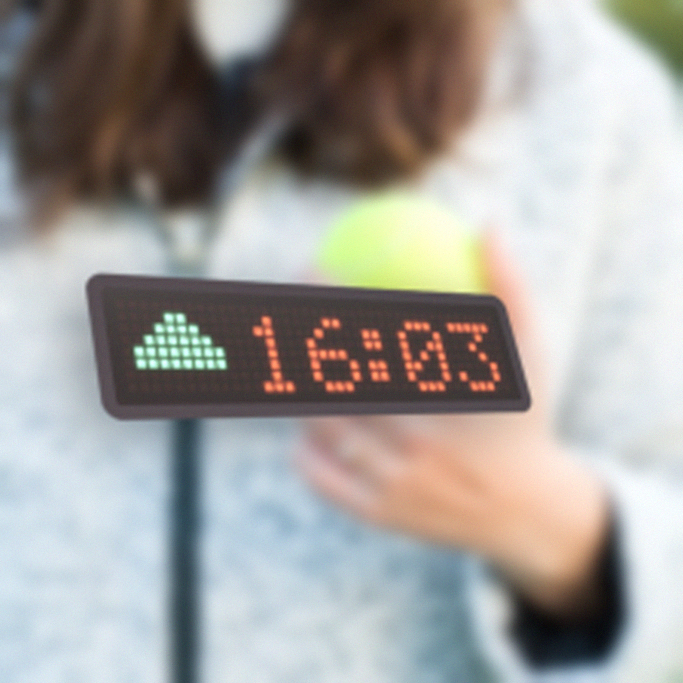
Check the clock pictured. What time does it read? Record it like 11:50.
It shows 16:03
